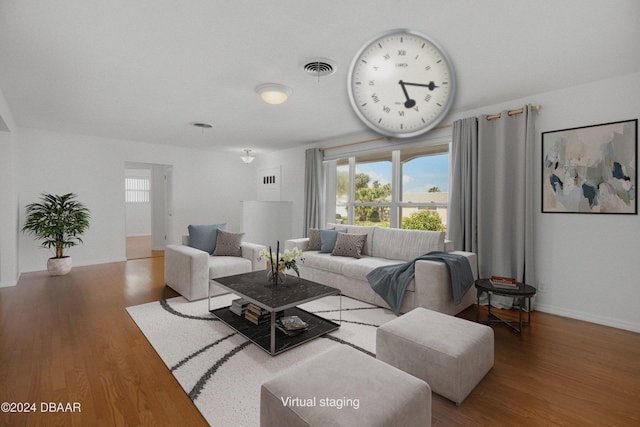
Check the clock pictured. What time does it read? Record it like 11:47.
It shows 5:16
